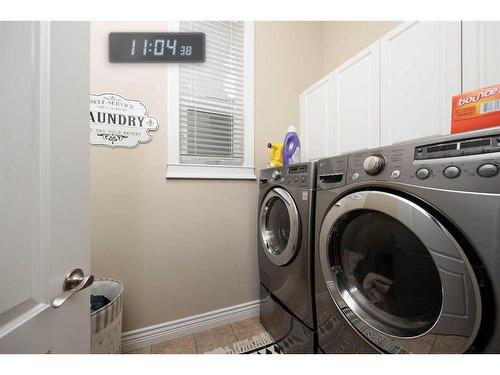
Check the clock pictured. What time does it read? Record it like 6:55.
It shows 11:04
